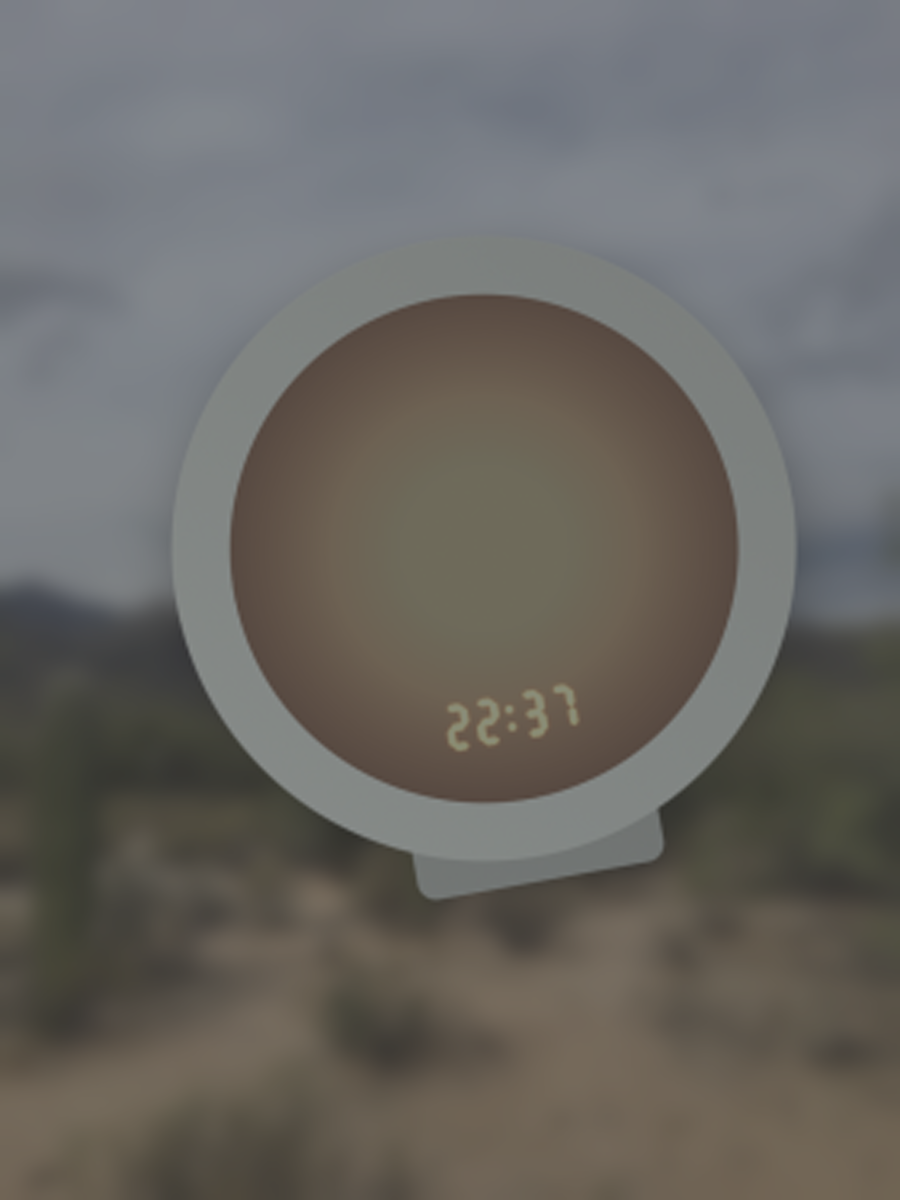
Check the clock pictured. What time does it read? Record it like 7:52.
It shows 22:37
